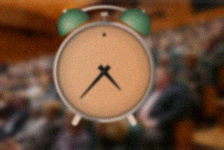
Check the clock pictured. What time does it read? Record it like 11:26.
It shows 4:37
